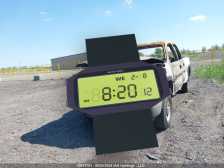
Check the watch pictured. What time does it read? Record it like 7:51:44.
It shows 8:20:12
